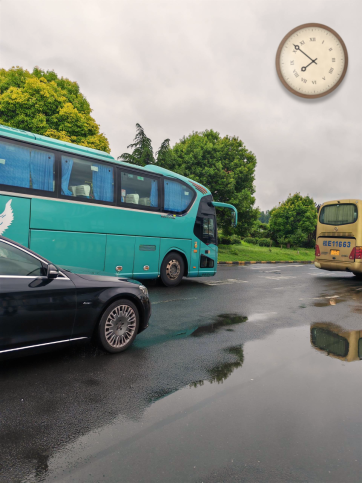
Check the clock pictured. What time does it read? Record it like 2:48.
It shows 7:52
